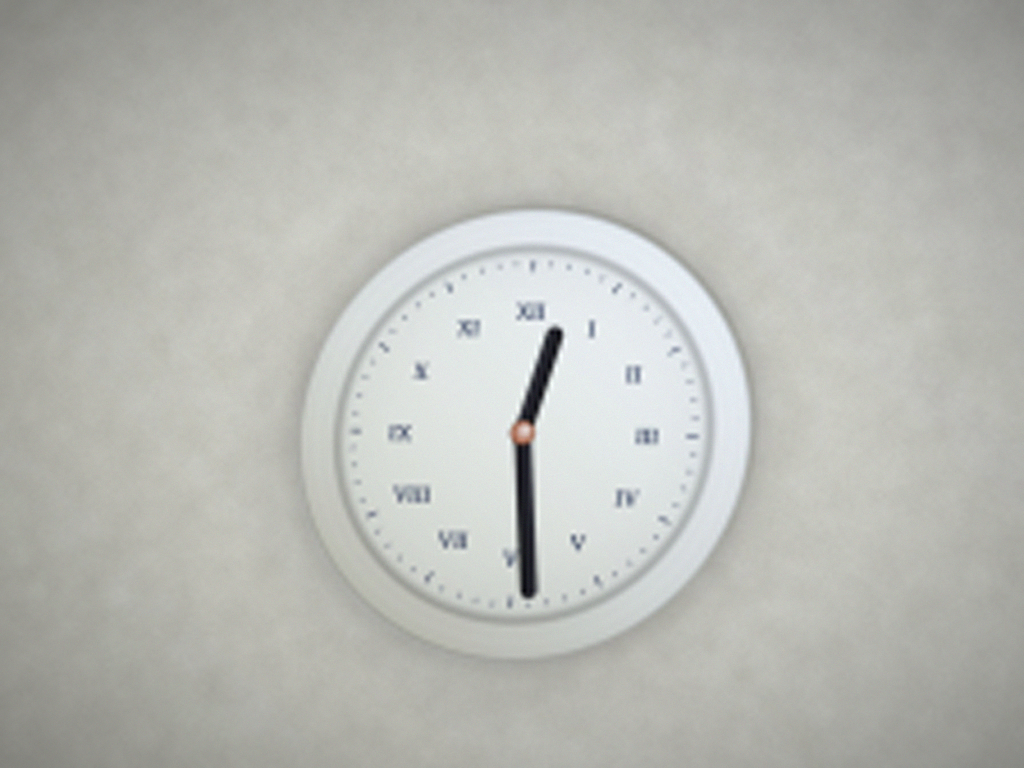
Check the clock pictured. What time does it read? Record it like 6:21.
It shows 12:29
